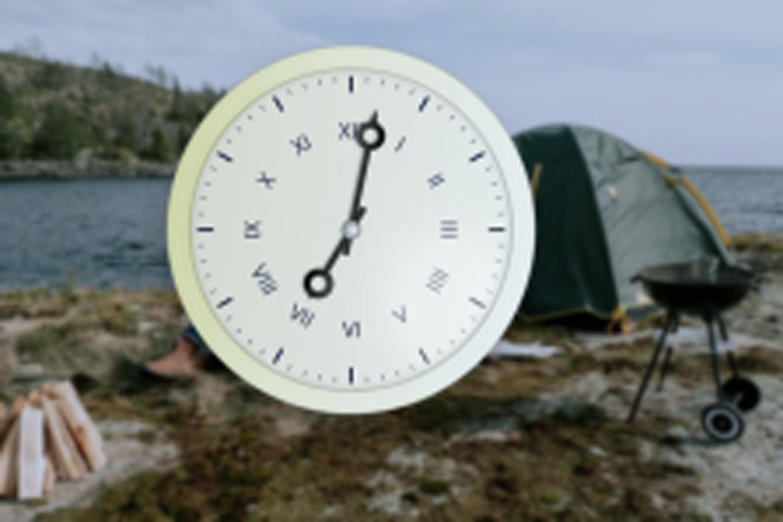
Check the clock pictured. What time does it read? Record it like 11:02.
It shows 7:02
